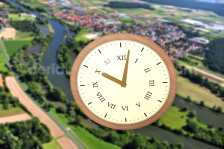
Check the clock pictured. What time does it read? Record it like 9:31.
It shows 10:02
